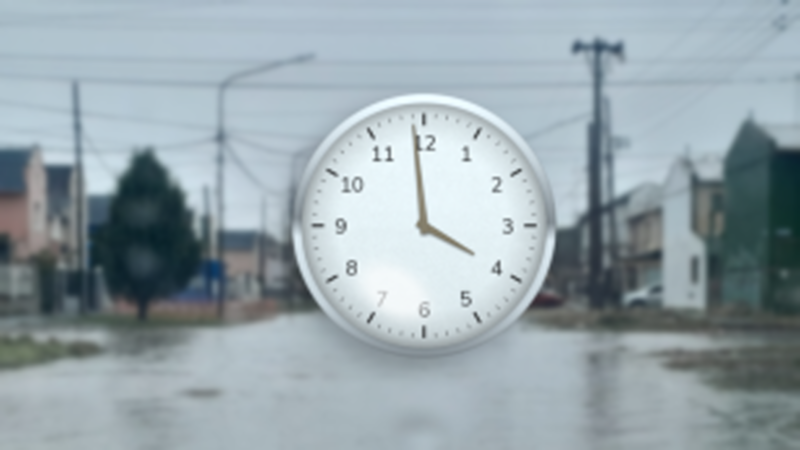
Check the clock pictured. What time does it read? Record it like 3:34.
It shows 3:59
